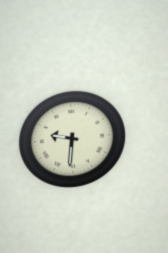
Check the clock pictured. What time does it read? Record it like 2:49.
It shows 9:31
